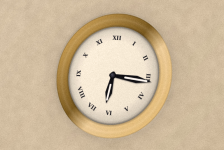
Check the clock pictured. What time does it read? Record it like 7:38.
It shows 6:16
